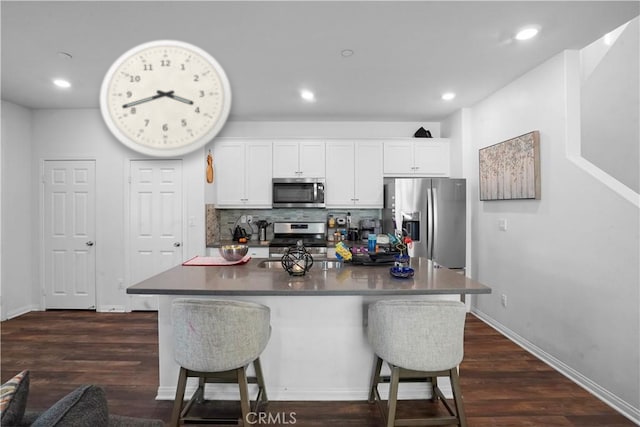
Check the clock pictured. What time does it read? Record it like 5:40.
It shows 3:42
